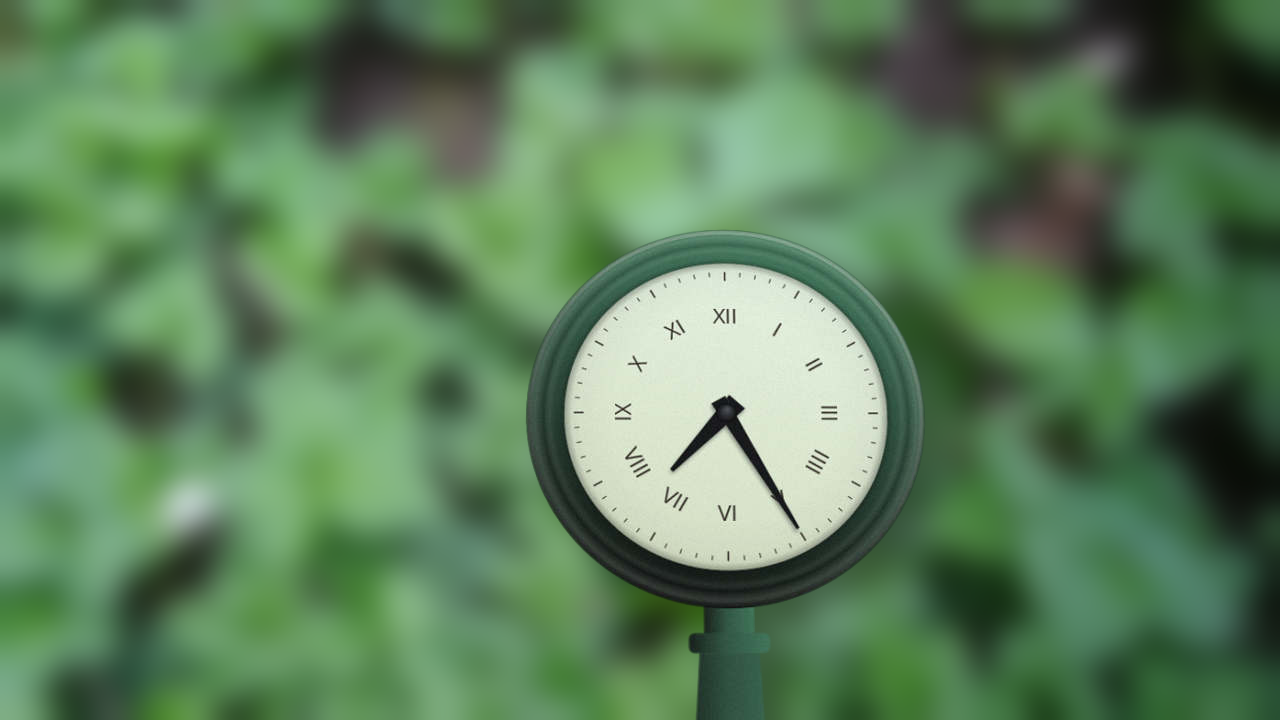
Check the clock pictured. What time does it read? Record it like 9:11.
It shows 7:25
